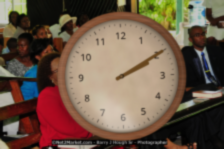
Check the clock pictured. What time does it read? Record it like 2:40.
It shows 2:10
